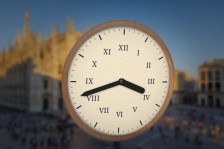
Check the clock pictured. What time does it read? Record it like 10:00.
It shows 3:42
